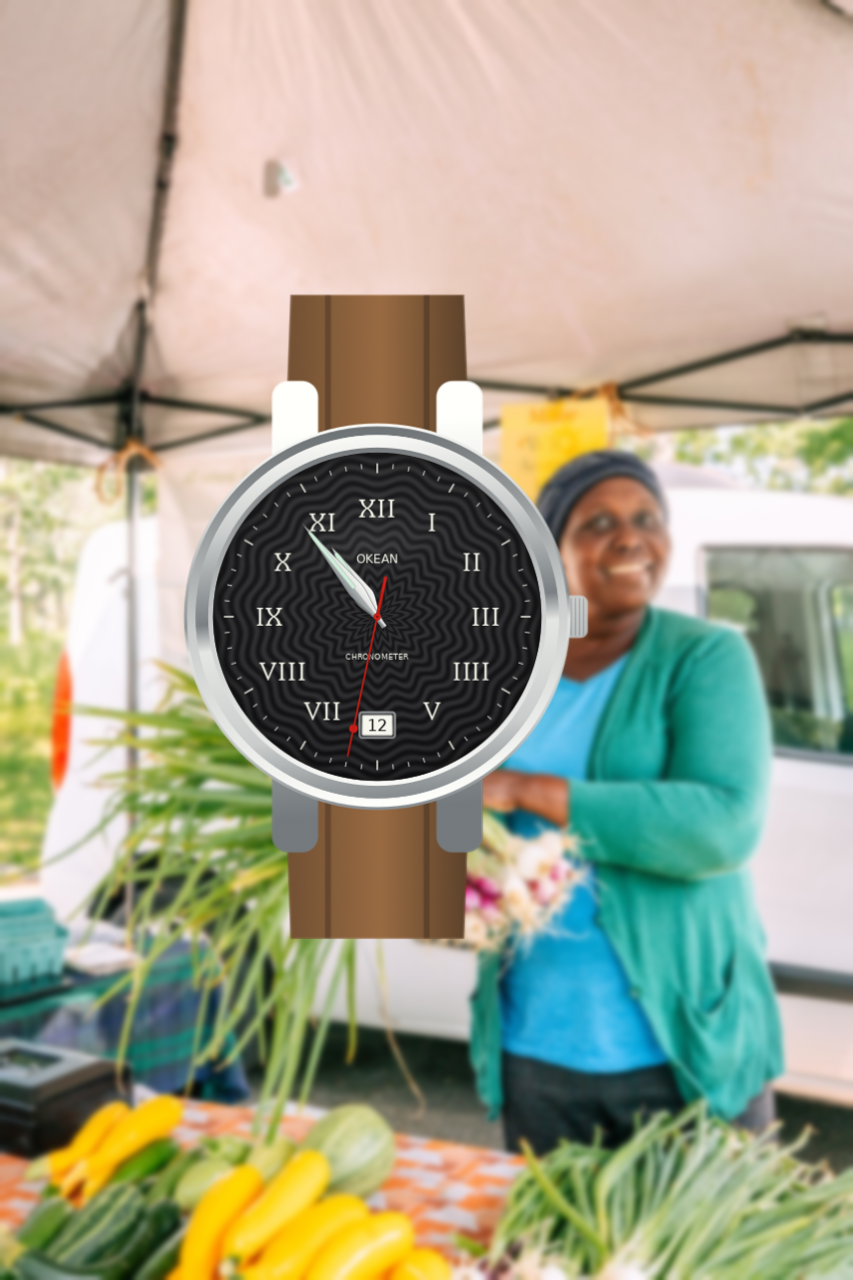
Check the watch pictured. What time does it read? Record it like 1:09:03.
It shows 10:53:32
